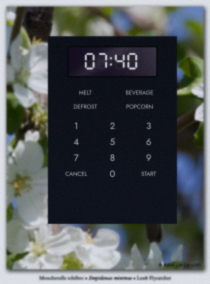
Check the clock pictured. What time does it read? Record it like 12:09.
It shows 7:40
